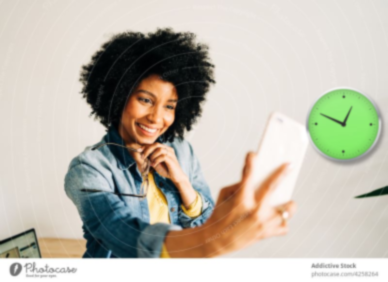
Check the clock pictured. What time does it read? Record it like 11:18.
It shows 12:49
